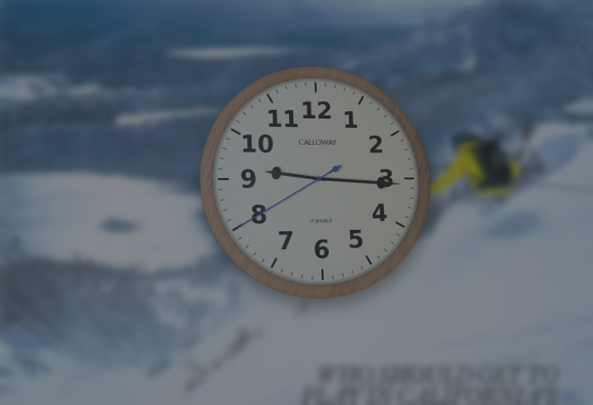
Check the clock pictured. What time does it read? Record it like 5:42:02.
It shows 9:15:40
